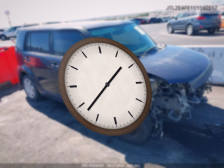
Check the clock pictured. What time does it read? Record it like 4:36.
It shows 1:38
